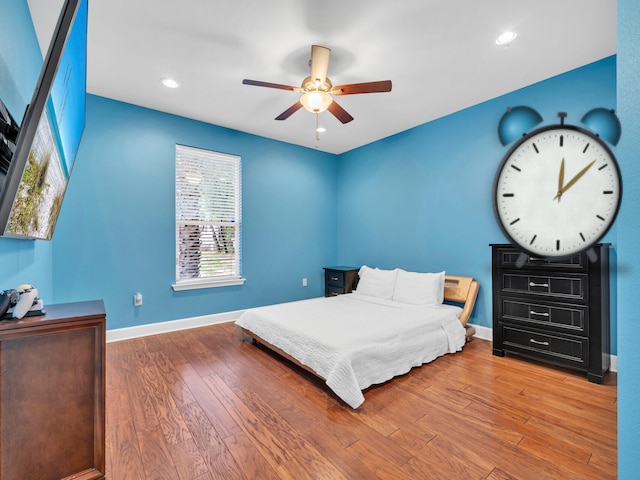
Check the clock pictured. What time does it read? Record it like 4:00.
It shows 12:08
